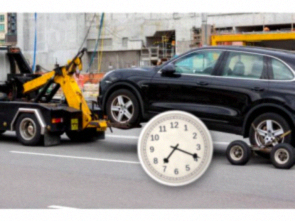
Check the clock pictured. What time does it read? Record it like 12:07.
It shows 7:19
